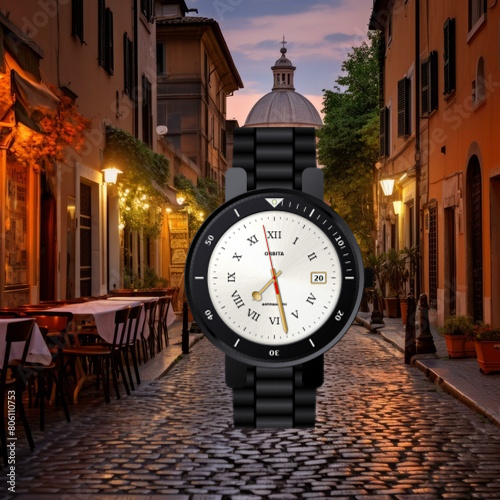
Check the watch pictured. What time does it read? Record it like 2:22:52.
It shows 7:27:58
